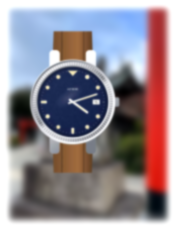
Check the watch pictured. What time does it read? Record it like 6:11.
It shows 4:12
